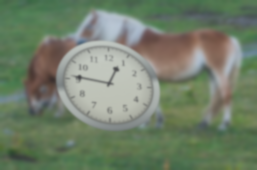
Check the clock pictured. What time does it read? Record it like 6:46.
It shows 12:46
